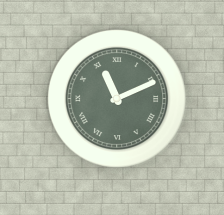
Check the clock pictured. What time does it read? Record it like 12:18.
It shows 11:11
